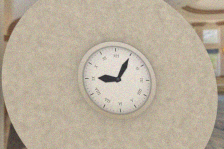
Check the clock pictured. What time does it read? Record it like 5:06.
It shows 9:05
